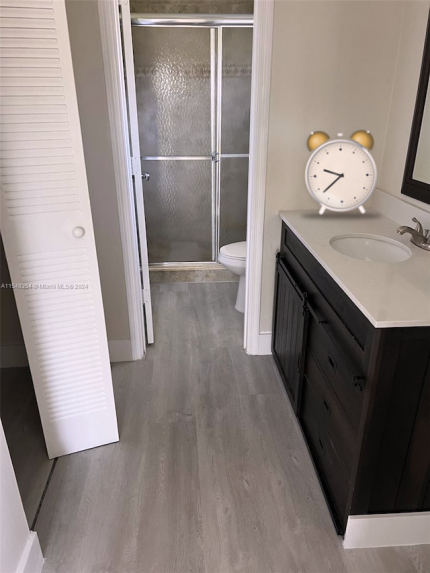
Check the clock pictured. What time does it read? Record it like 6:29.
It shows 9:38
